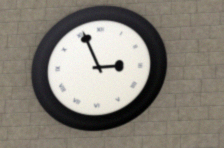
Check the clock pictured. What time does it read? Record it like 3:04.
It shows 2:56
